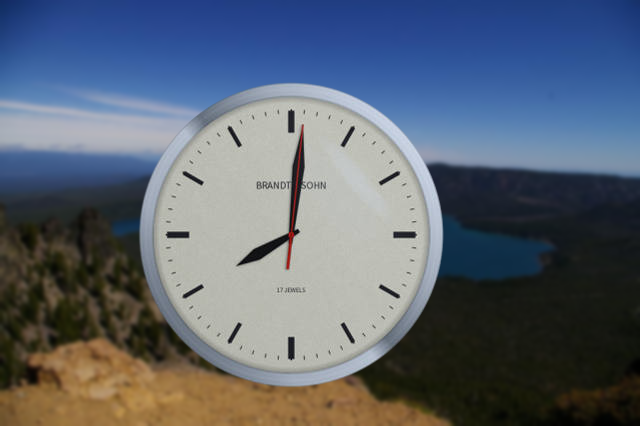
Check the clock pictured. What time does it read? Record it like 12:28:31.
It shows 8:01:01
